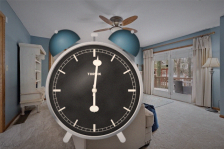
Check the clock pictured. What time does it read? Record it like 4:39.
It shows 6:01
